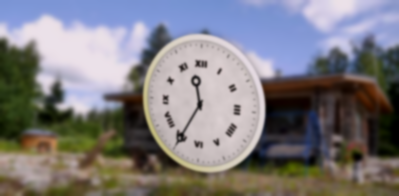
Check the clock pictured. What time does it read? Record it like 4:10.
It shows 11:35
